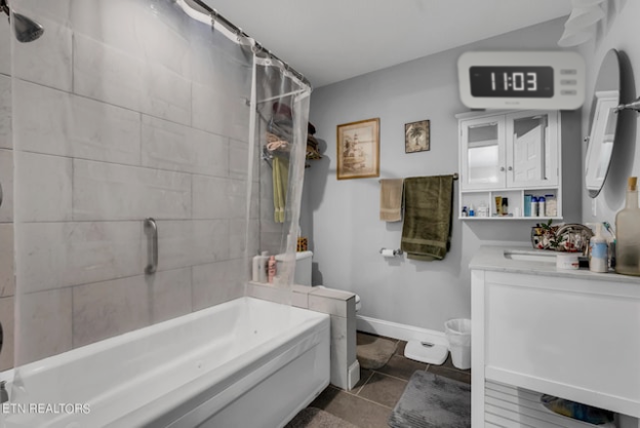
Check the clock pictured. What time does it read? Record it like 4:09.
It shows 11:03
